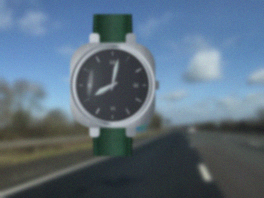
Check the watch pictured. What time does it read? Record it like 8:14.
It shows 8:02
